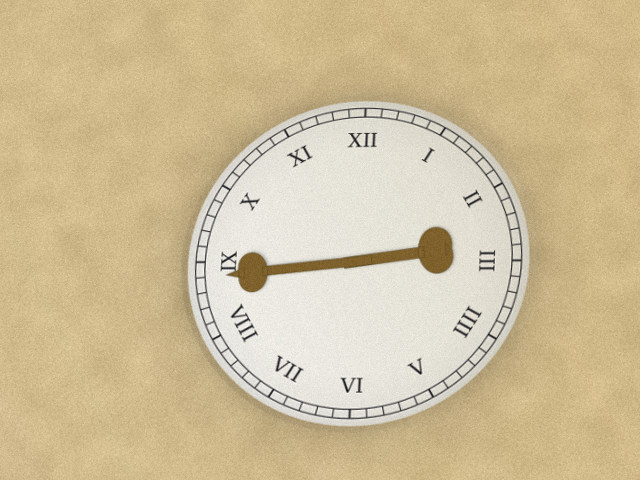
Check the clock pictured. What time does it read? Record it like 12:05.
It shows 2:44
